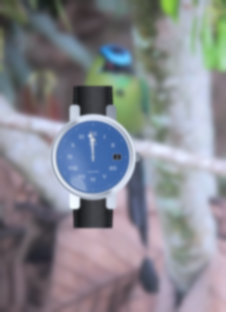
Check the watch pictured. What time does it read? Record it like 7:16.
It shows 11:59
